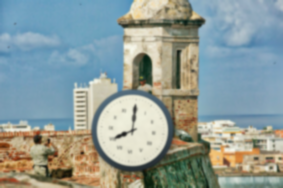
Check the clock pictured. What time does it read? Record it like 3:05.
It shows 8:00
